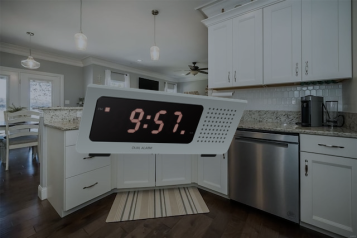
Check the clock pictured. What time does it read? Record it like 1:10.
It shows 9:57
